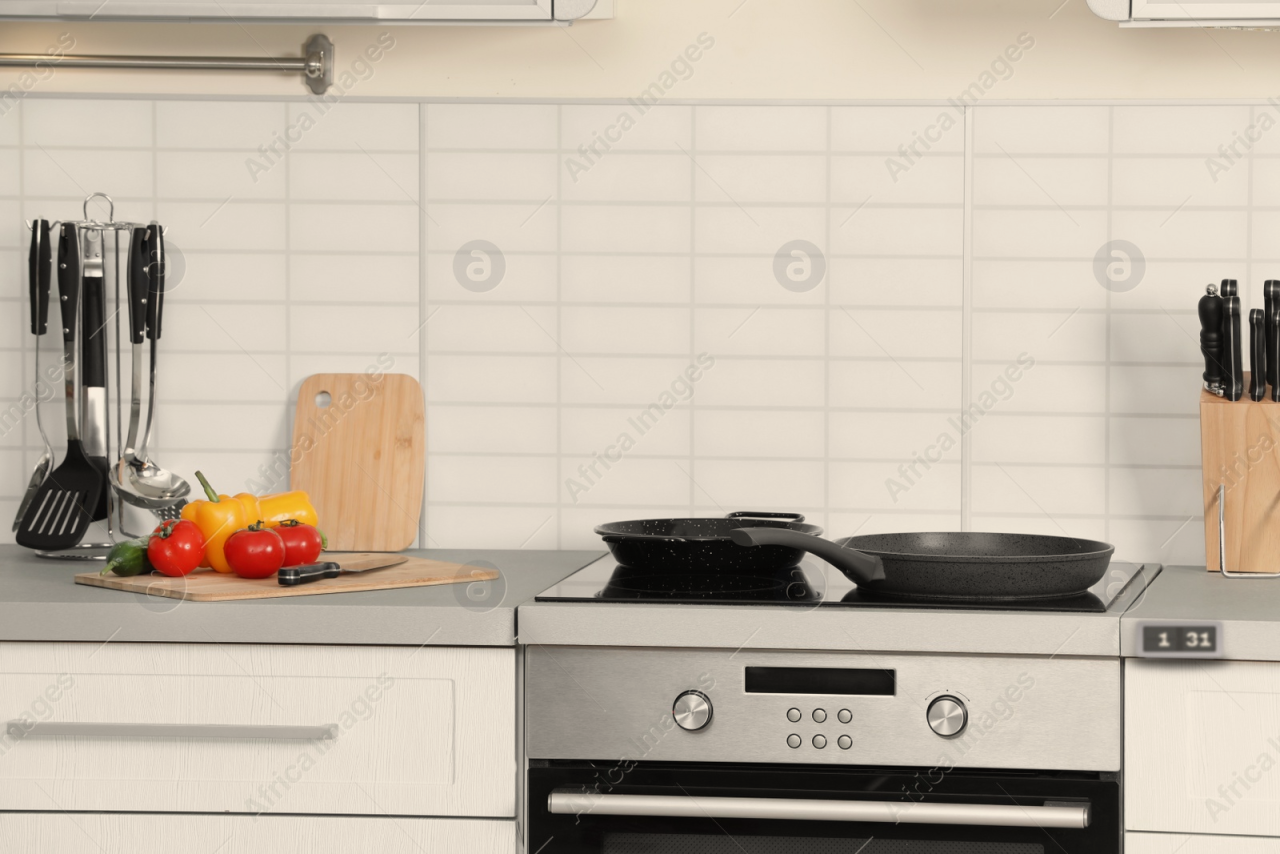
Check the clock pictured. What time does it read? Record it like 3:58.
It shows 1:31
